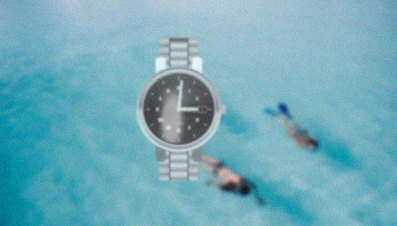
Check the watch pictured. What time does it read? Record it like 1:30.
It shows 3:01
